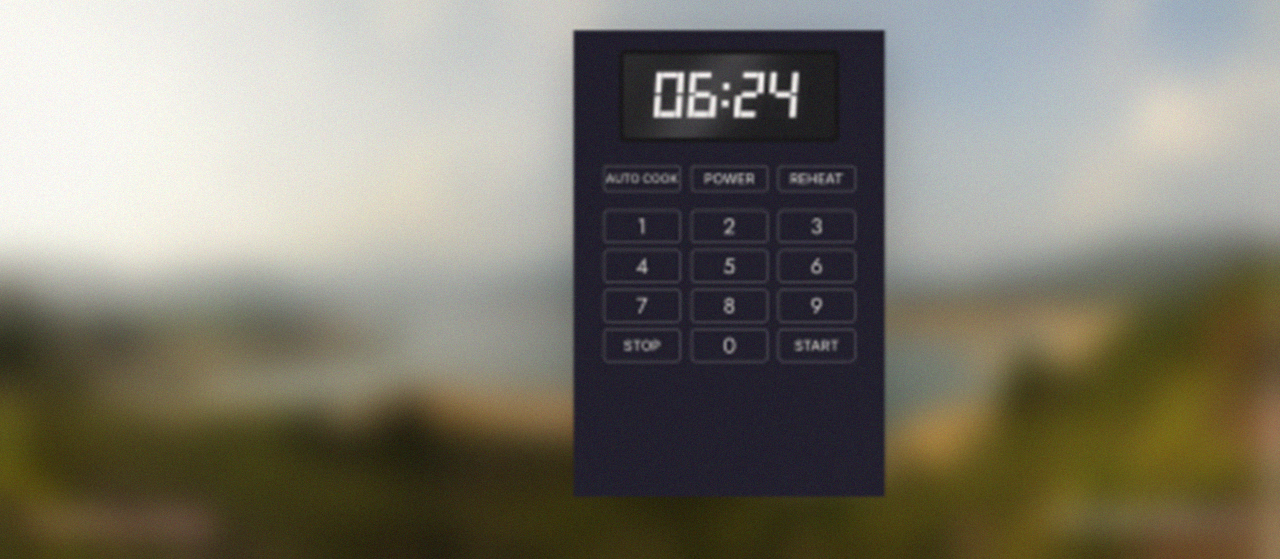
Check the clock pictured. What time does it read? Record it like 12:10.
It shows 6:24
